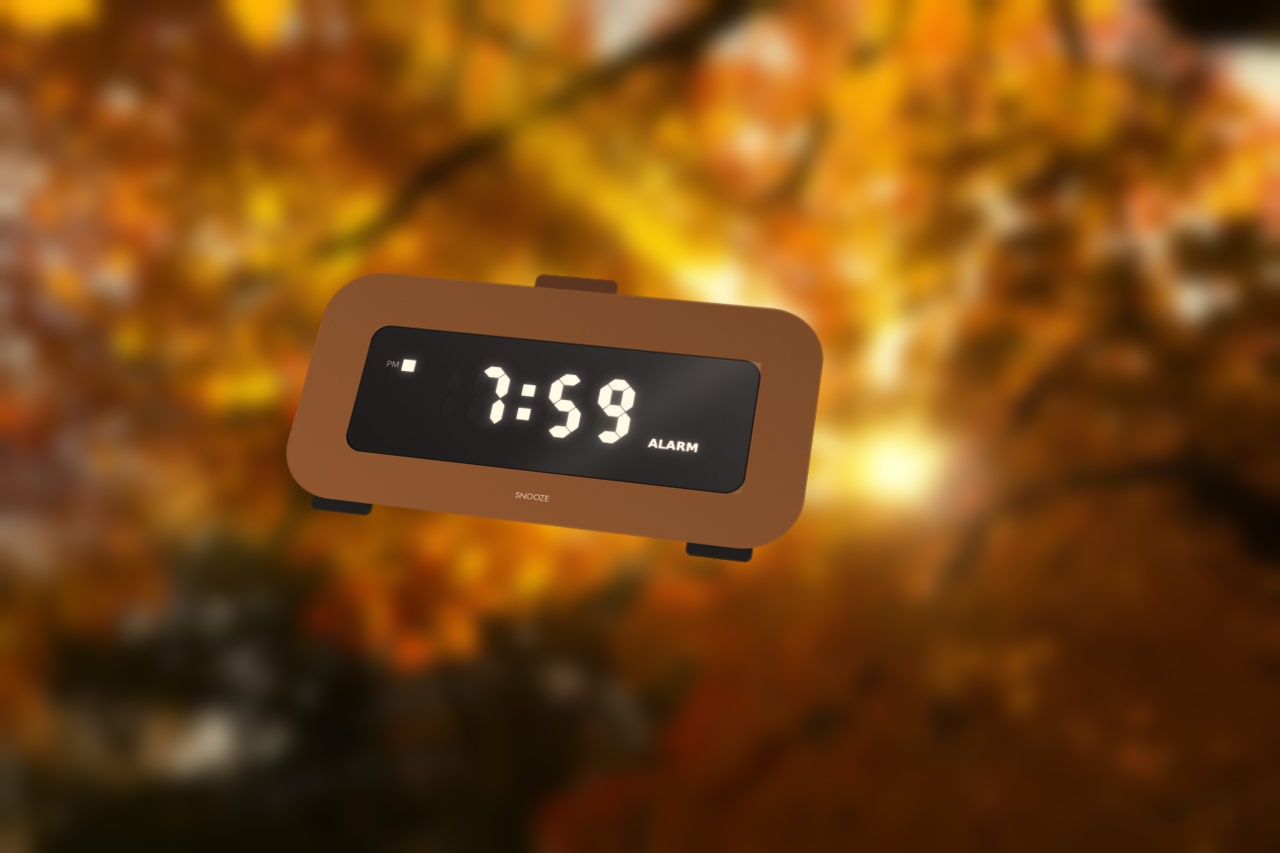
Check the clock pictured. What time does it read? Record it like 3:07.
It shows 7:59
